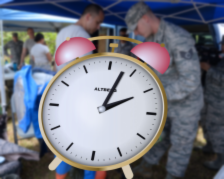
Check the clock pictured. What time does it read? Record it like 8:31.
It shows 2:03
